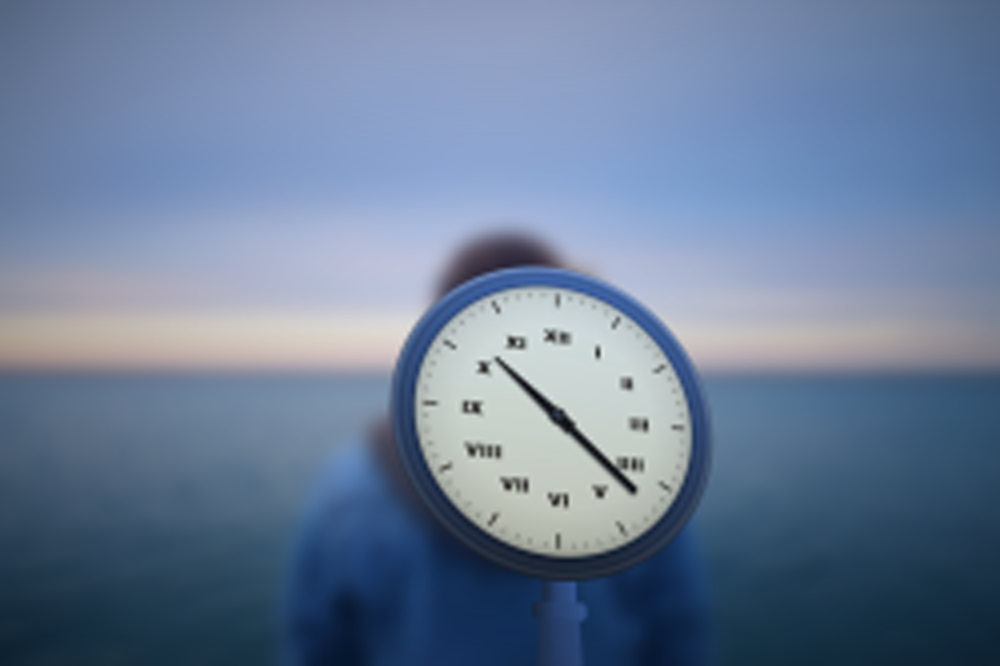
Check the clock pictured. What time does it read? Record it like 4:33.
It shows 10:22
